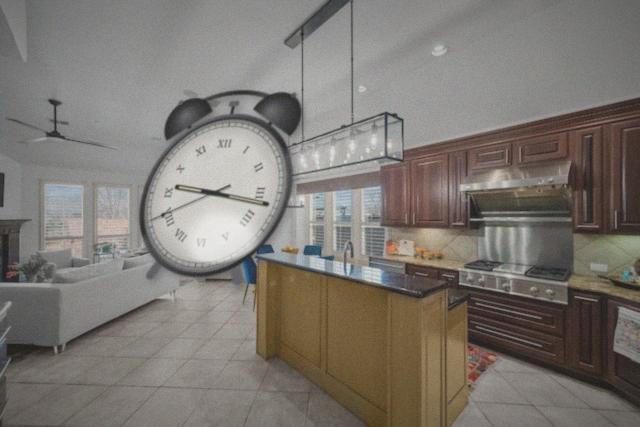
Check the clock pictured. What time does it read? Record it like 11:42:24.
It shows 9:16:41
